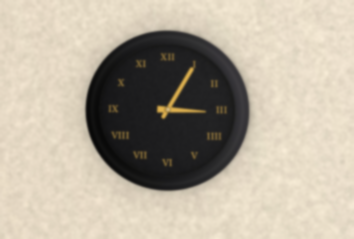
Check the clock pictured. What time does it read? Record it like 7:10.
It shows 3:05
